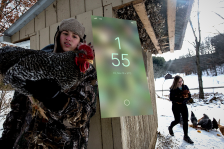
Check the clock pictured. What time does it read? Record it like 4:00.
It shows 1:55
